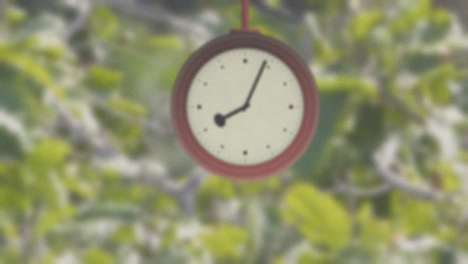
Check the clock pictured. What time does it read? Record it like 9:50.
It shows 8:04
